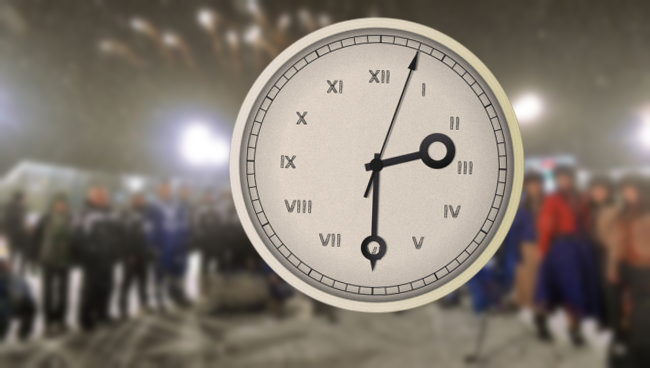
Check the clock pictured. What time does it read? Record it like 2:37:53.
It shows 2:30:03
